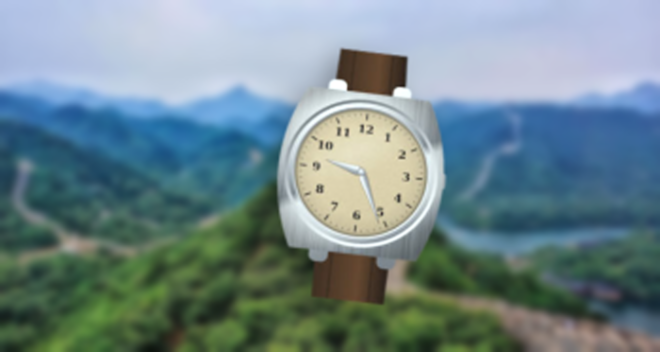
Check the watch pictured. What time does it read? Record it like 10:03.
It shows 9:26
